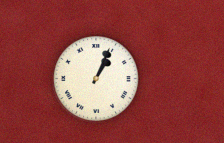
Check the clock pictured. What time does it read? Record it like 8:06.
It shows 1:04
